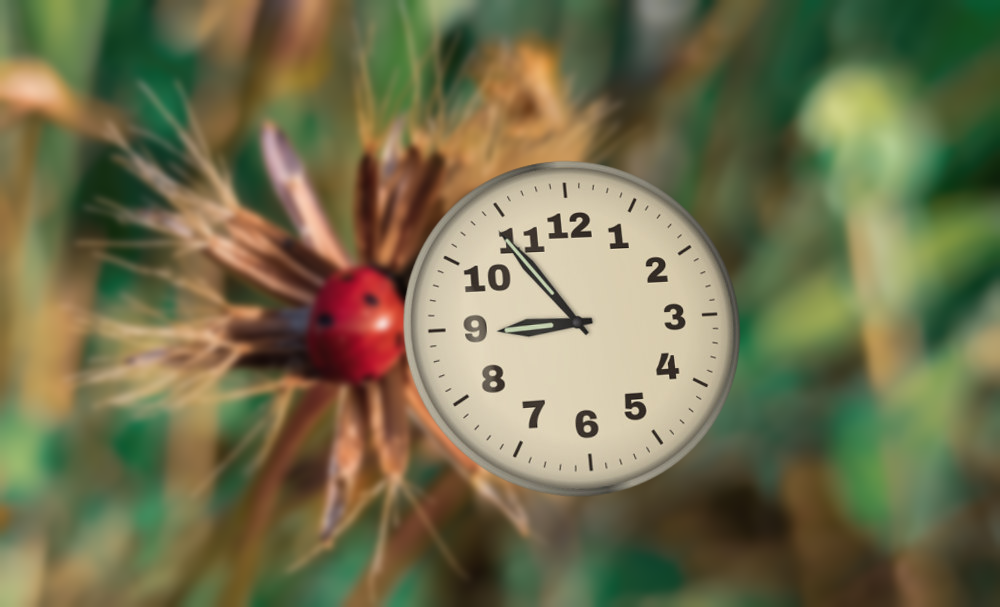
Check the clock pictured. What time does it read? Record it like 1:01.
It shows 8:54
